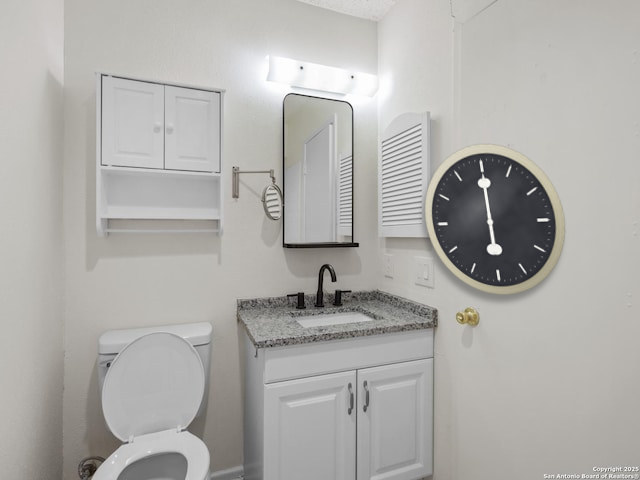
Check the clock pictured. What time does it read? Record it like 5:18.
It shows 6:00
